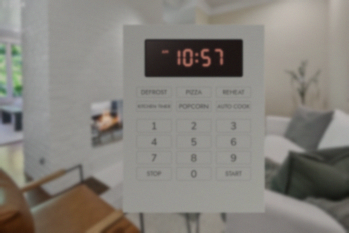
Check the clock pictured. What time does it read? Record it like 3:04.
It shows 10:57
